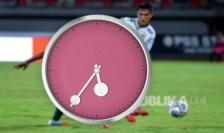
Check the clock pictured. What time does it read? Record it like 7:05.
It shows 5:36
